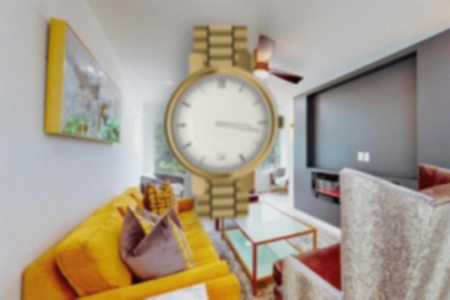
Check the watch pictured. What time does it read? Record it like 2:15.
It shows 3:17
